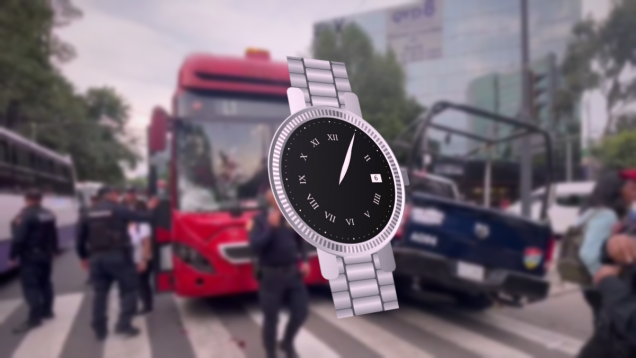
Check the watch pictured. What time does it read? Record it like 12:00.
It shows 1:05
